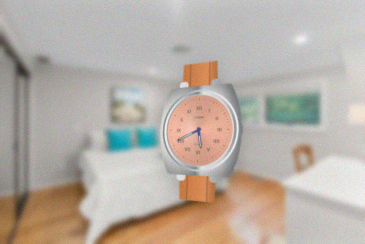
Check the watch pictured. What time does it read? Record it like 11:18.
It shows 5:41
